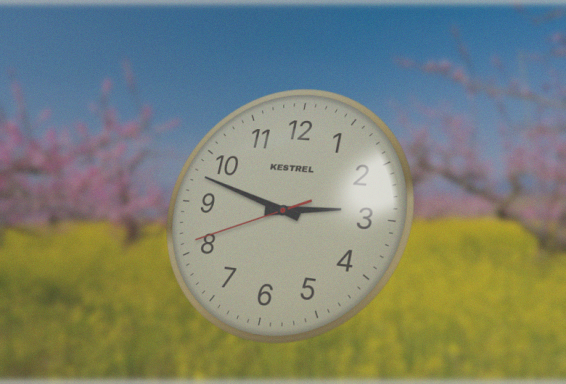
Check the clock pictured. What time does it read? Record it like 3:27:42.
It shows 2:47:41
